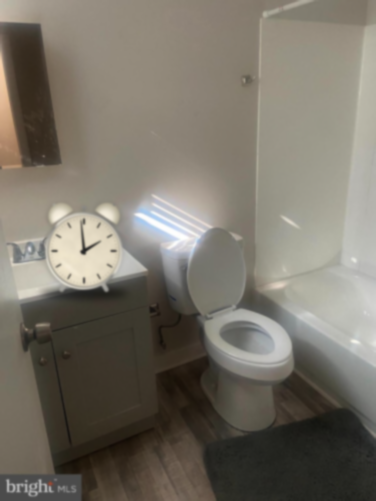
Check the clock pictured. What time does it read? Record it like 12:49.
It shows 1:59
